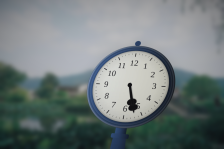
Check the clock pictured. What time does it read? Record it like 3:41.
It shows 5:27
